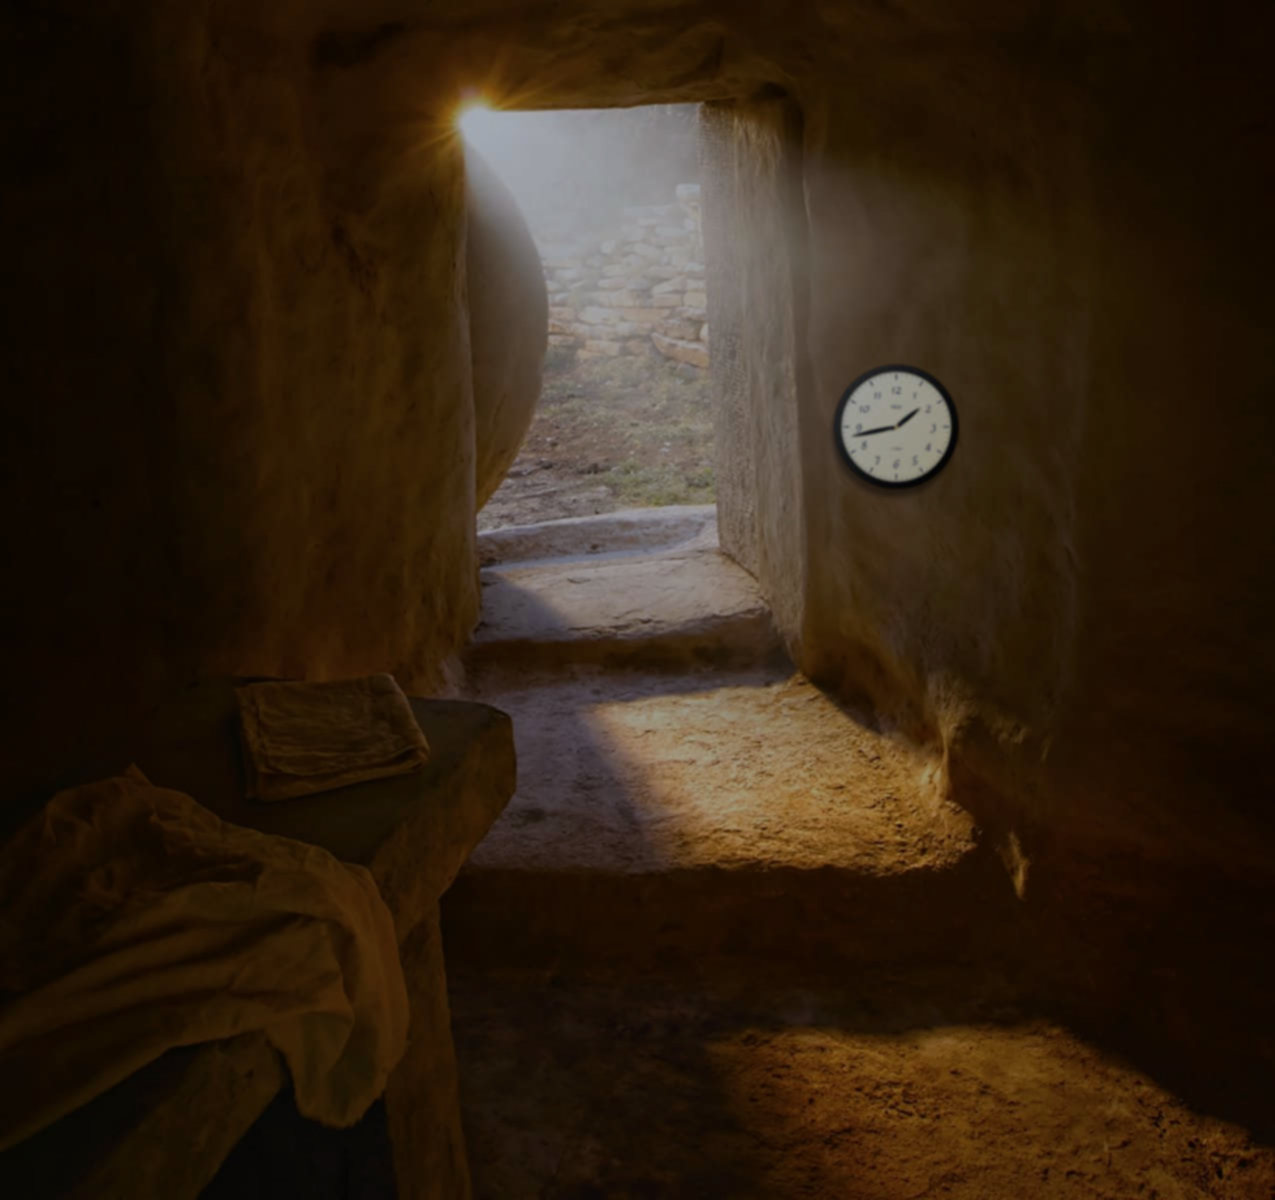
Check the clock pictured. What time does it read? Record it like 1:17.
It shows 1:43
